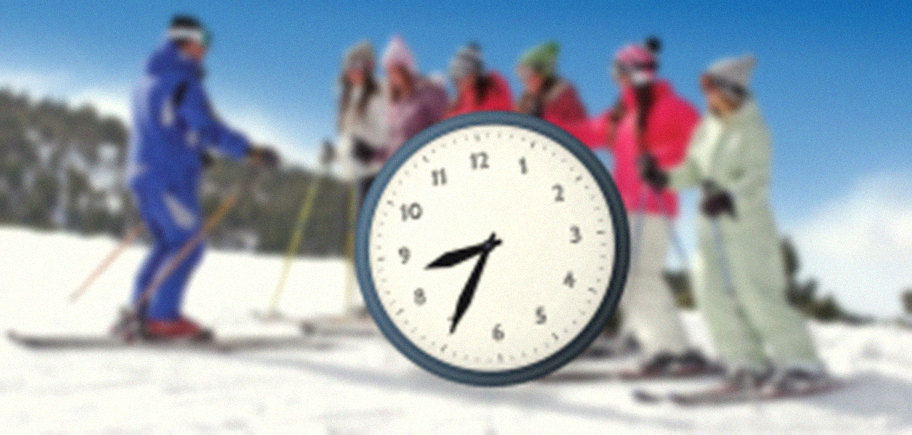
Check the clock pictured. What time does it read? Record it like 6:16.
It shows 8:35
